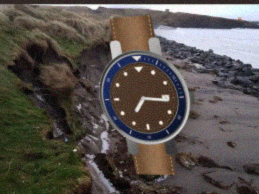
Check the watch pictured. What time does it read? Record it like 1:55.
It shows 7:16
